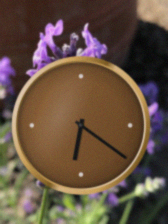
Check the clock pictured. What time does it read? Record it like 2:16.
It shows 6:21
